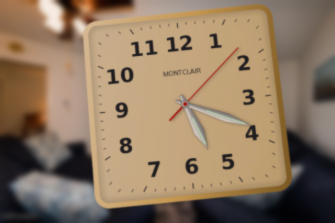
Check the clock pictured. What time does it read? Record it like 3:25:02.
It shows 5:19:08
